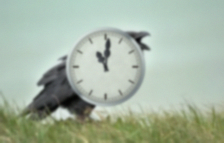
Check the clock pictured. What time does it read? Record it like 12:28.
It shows 11:01
